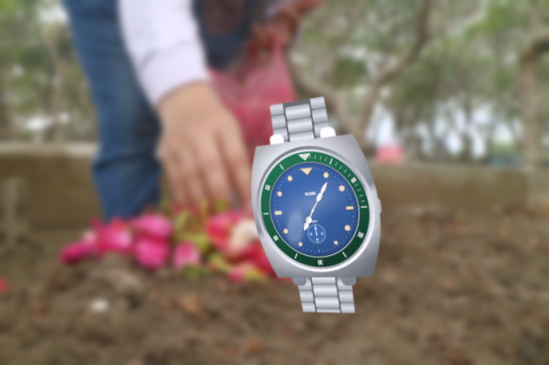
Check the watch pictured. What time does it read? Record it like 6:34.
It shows 7:06
